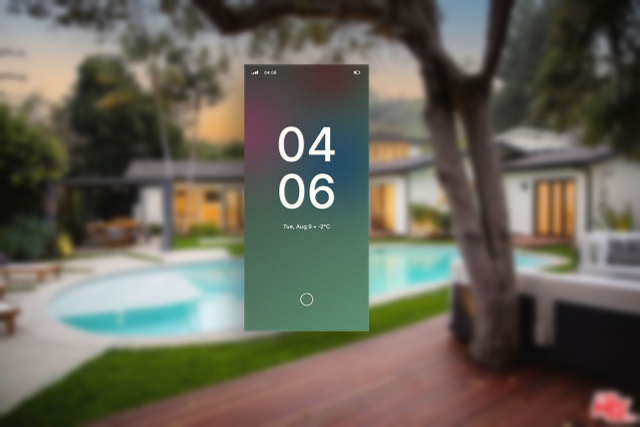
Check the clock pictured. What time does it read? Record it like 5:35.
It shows 4:06
